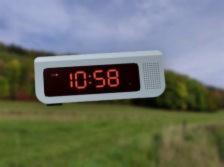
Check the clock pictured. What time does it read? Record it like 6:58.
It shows 10:58
